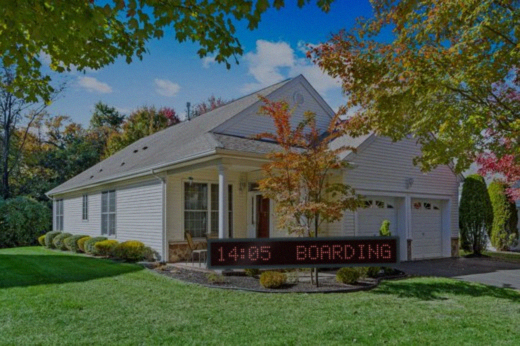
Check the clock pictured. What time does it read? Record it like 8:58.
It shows 14:05
